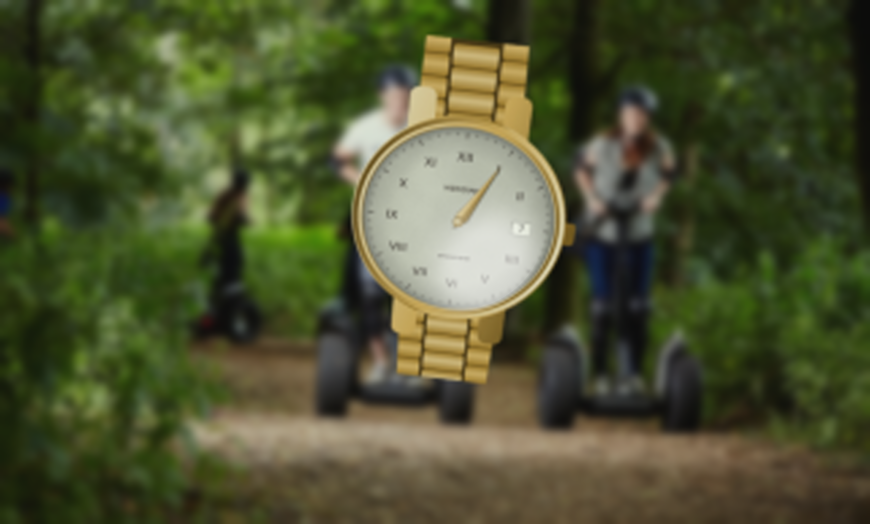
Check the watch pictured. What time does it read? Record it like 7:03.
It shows 1:05
